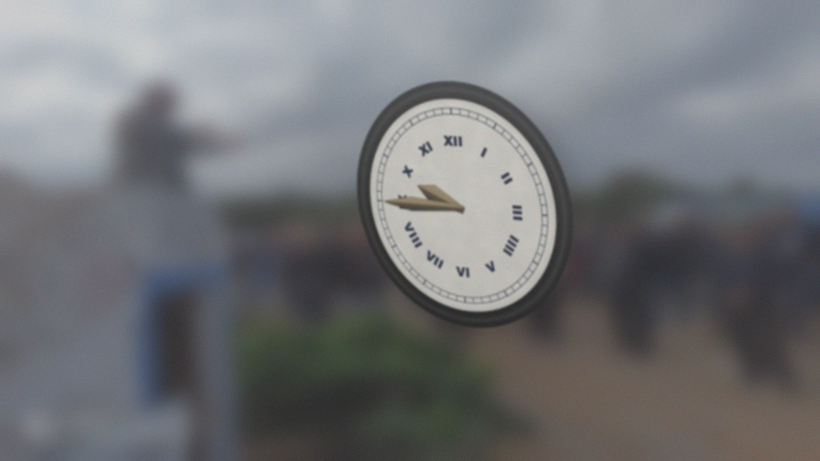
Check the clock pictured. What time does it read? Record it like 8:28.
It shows 9:45
